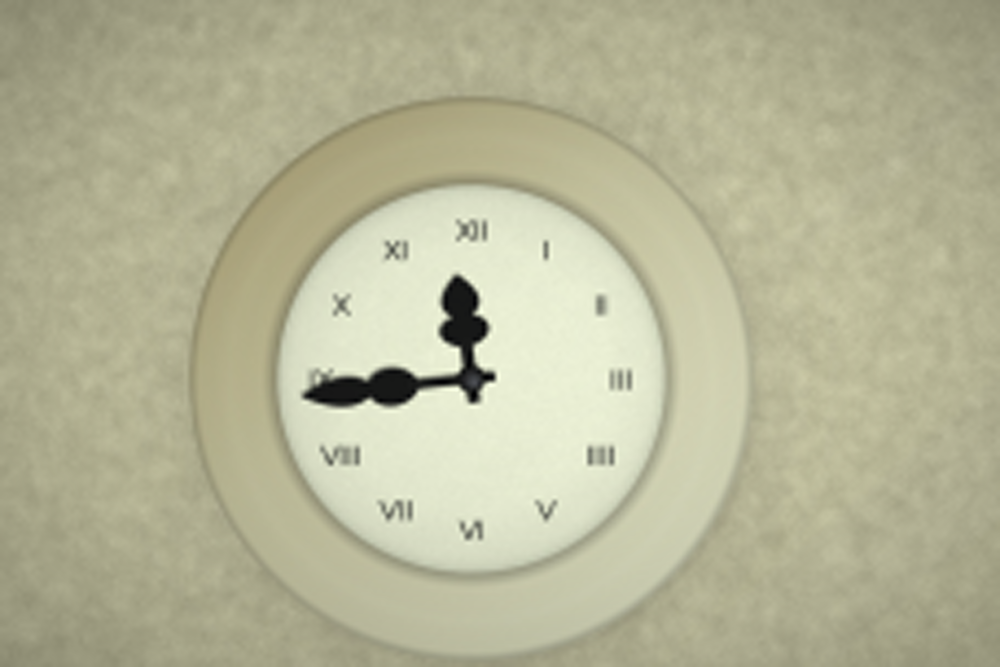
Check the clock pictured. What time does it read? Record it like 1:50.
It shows 11:44
